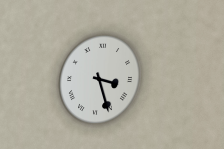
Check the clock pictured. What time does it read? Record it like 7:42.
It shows 3:26
